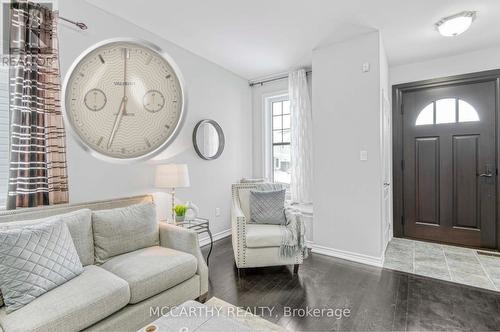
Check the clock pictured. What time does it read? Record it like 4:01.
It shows 6:33
